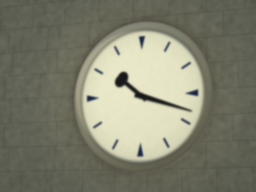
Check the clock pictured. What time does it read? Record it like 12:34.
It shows 10:18
